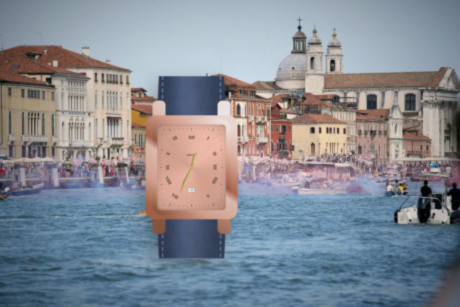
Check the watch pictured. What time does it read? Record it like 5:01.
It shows 12:34
